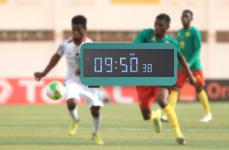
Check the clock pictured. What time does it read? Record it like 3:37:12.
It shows 9:50:38
